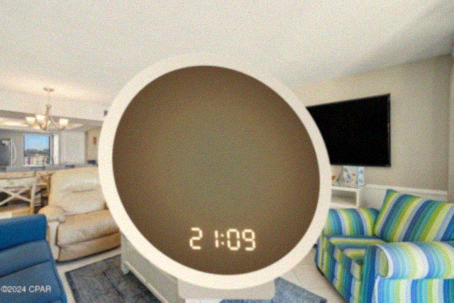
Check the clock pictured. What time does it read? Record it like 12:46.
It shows 21:09
